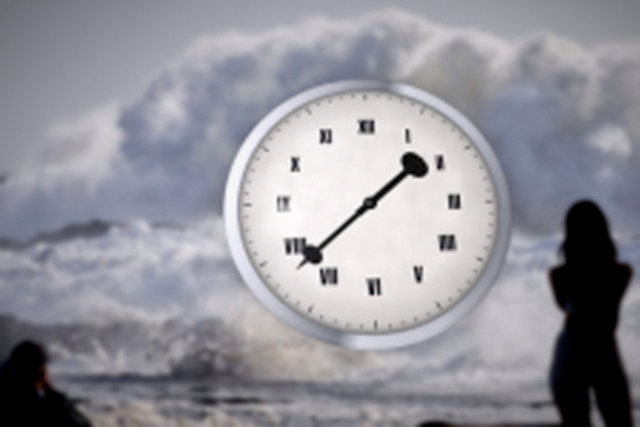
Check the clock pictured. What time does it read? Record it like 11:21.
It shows 1:38
